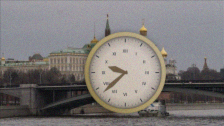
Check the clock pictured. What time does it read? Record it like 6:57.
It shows 9:38
